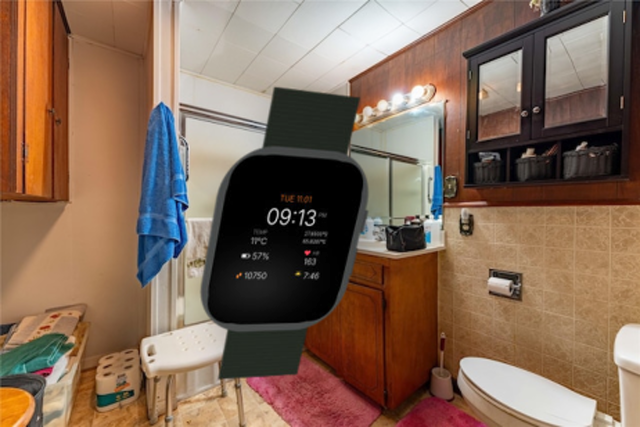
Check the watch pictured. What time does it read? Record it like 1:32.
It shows 9:13
